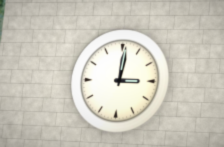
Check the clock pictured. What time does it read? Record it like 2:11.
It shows 3:01
